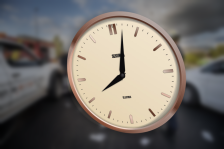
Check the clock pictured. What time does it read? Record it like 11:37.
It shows 8:02
